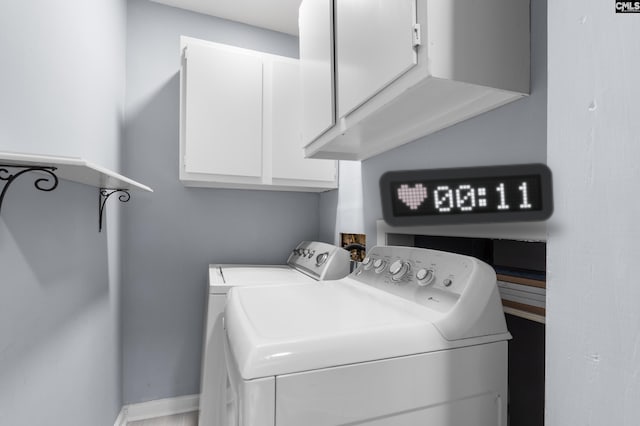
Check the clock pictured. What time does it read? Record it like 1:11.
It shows 0:11
